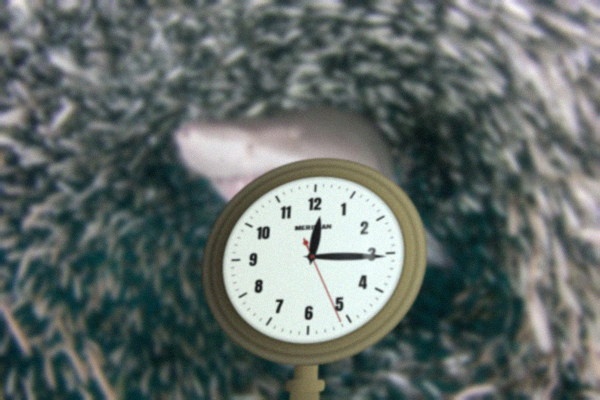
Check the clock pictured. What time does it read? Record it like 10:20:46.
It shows 12:15:26
